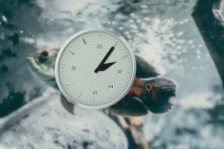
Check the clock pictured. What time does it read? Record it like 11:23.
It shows 2:05
